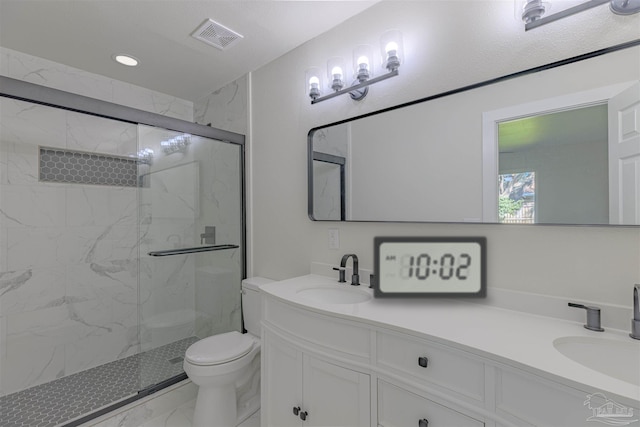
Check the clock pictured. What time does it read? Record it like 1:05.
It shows 10:02
